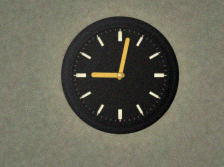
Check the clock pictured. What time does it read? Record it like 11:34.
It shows 9:02
